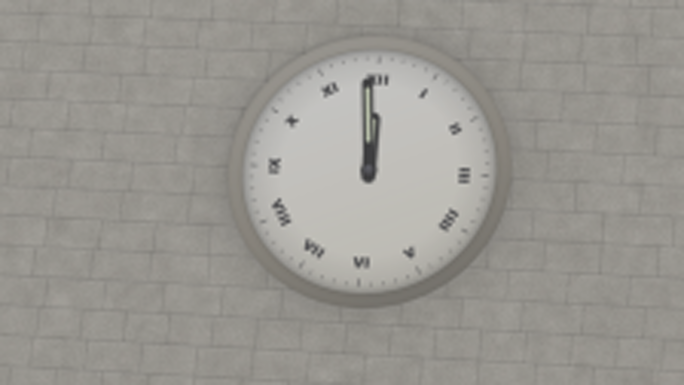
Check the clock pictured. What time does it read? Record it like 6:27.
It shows 11:59
